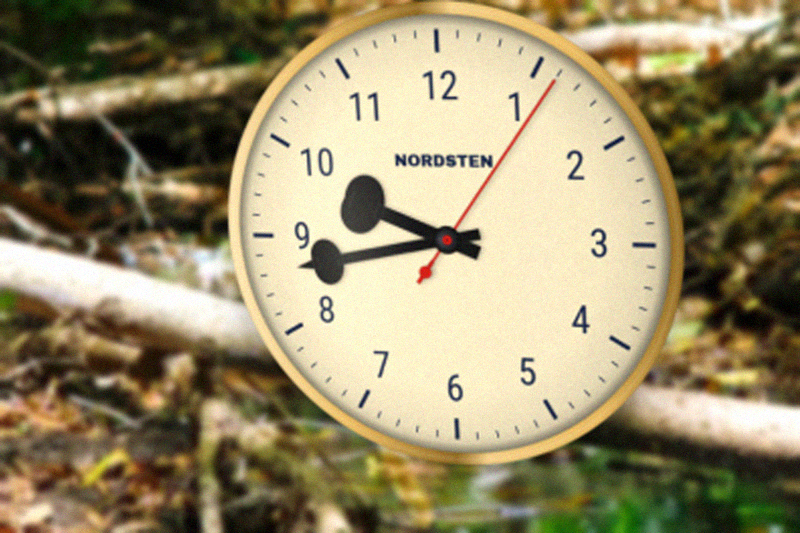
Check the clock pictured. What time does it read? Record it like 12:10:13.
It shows 9:43:06
